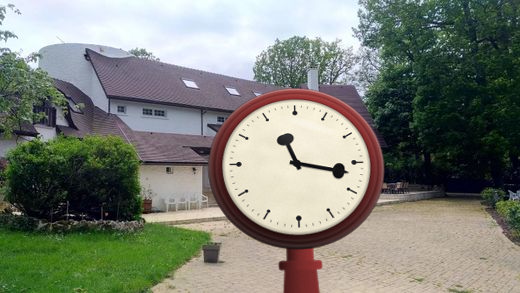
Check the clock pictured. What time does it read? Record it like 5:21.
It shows 11:17
